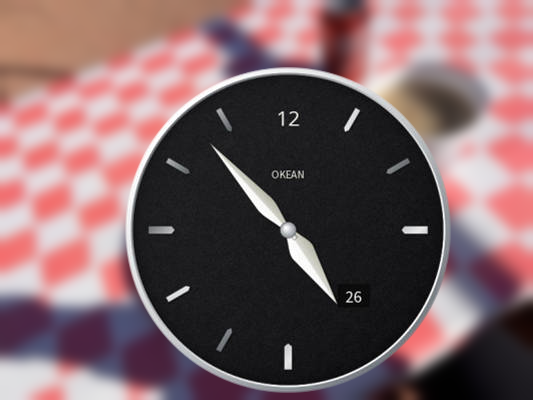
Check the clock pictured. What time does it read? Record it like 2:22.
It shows 4:53
